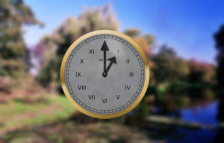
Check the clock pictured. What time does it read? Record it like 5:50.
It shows 1:00
